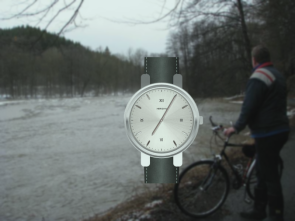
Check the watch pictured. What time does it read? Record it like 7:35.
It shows 7:05
